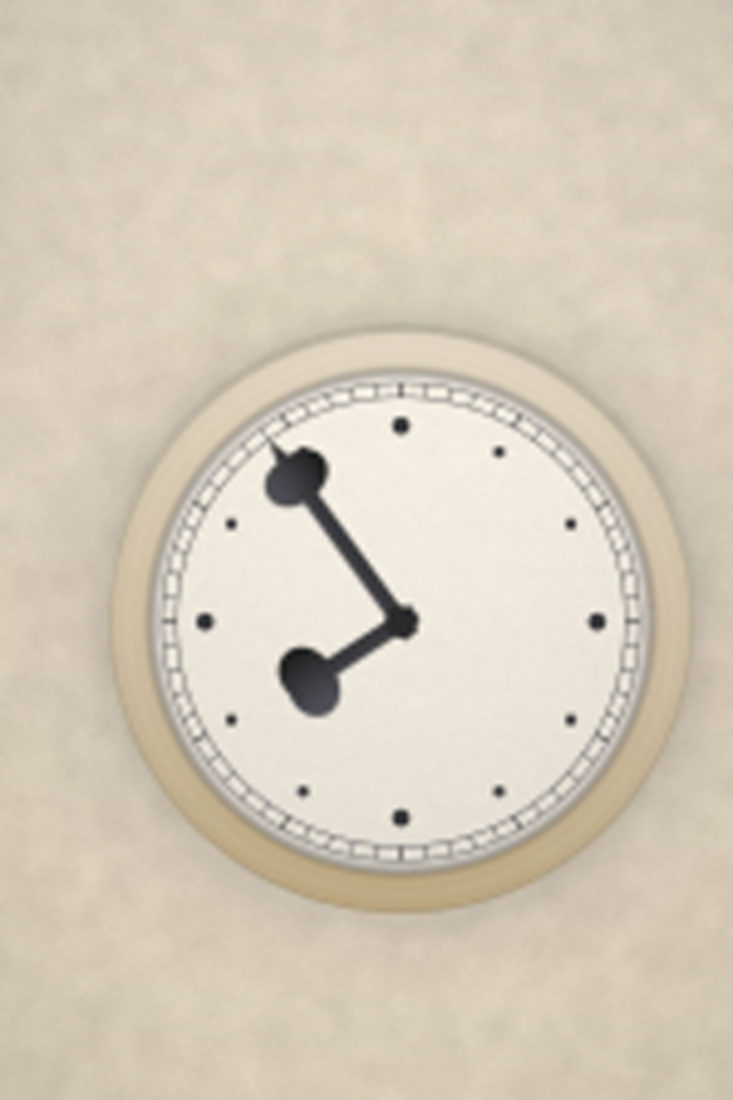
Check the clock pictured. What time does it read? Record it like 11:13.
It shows 7:54
